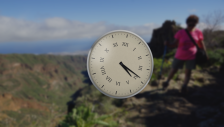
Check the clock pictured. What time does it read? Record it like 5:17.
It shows 4:19
